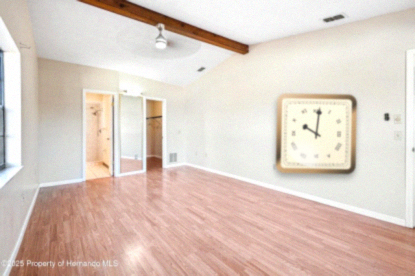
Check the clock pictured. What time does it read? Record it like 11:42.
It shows 10:01
